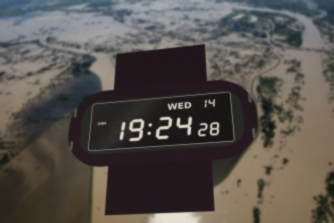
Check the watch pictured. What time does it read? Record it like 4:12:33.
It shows 19:24:28
